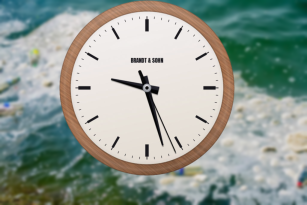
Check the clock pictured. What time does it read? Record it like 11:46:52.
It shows 9:27:26
